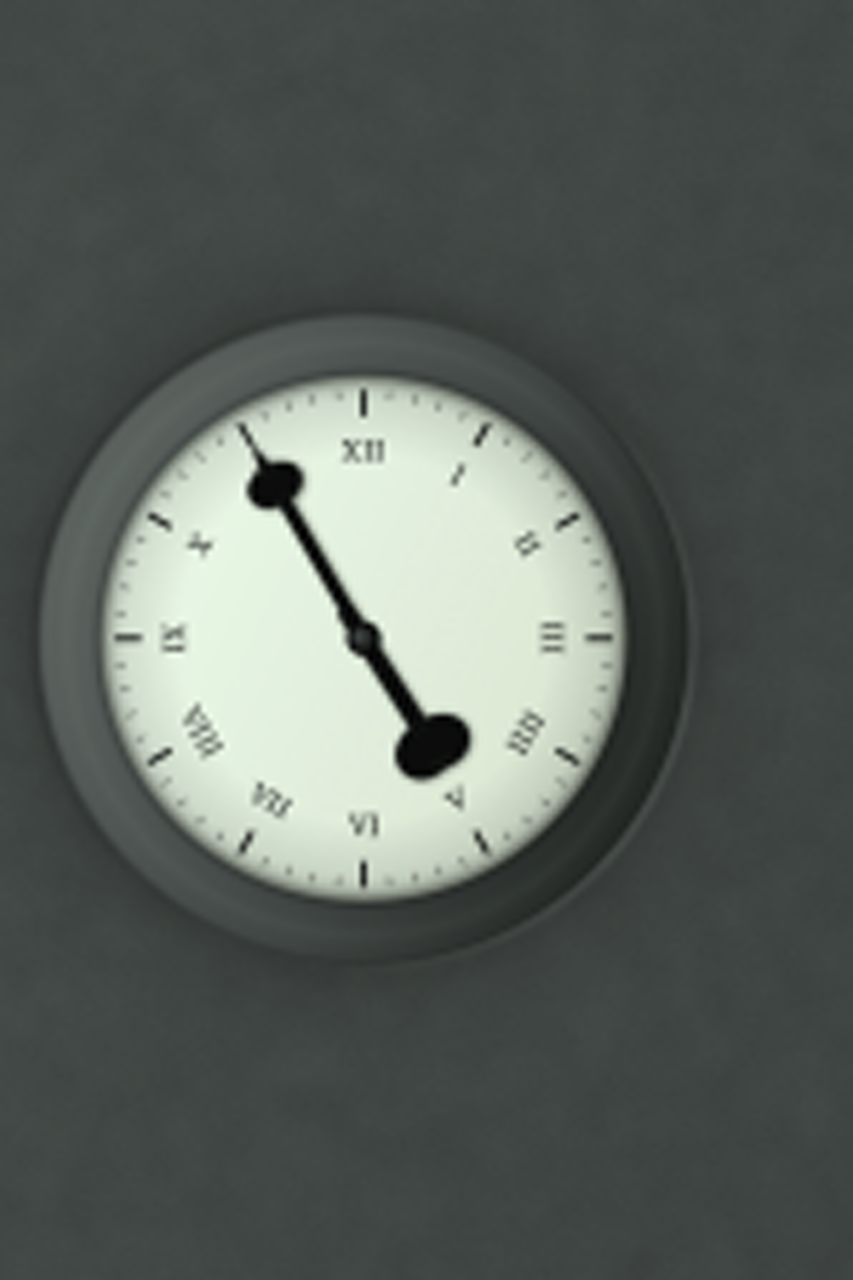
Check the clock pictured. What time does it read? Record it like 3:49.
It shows 4:55
